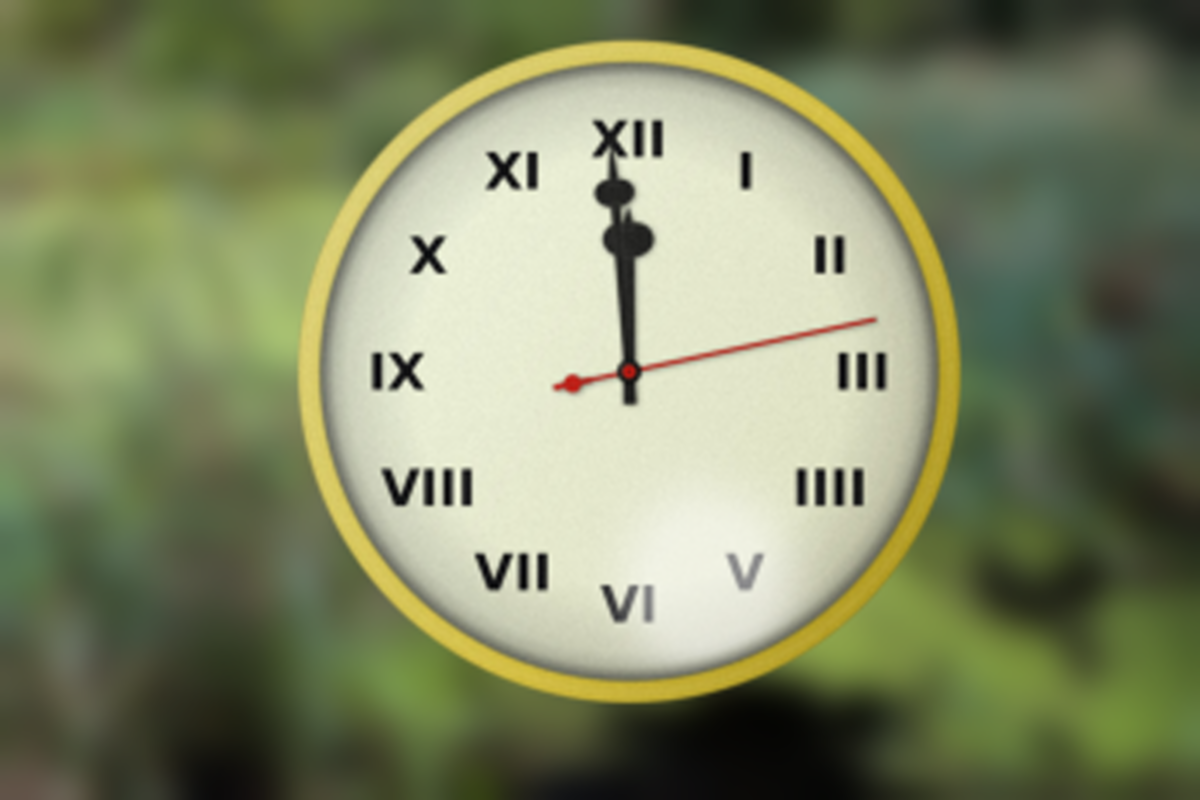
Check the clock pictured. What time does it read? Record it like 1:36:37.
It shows 11:59:13
